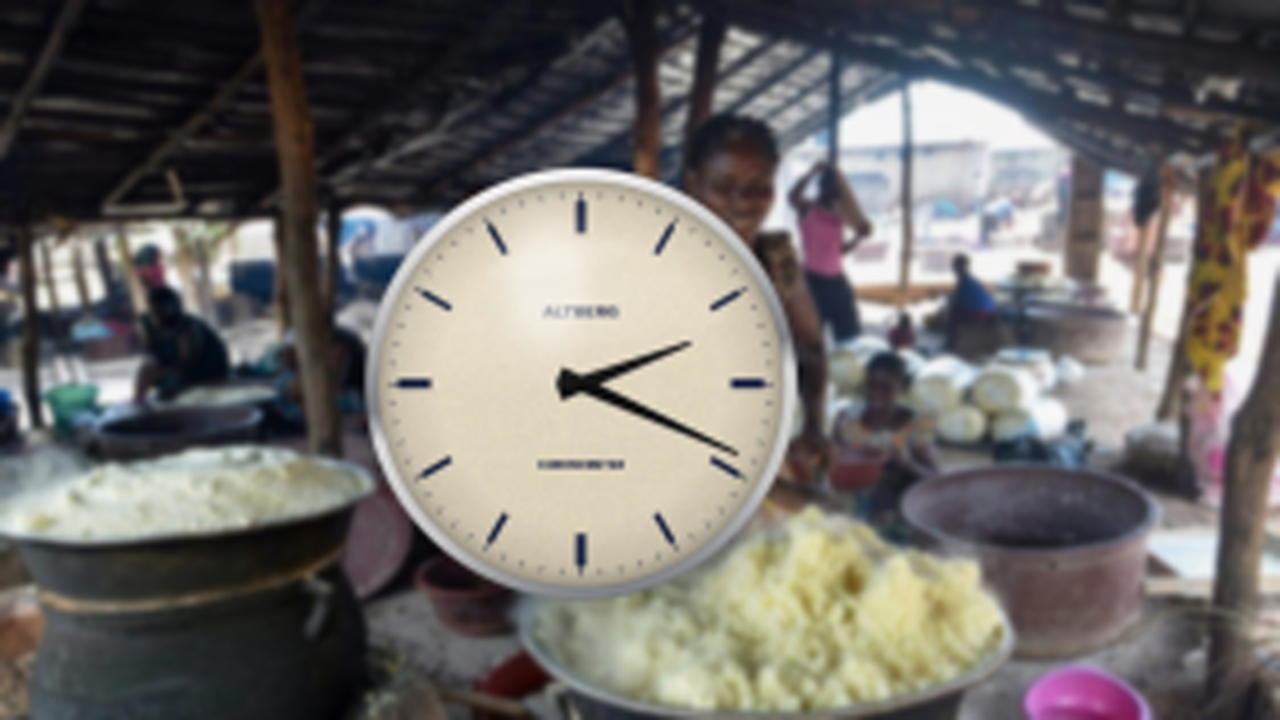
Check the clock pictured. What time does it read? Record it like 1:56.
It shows 2:19
